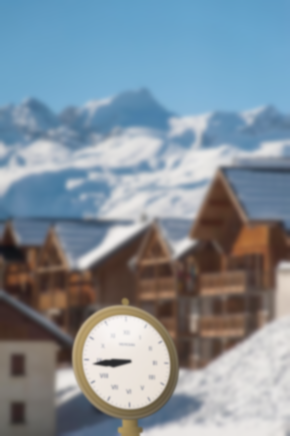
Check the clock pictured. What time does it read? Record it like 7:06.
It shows 8:44
